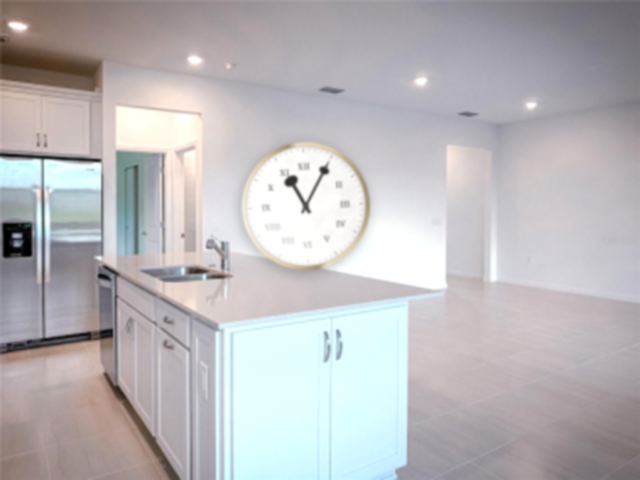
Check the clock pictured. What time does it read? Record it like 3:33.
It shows 11:05
